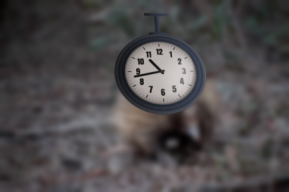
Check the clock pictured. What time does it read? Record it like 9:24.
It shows 10:43
